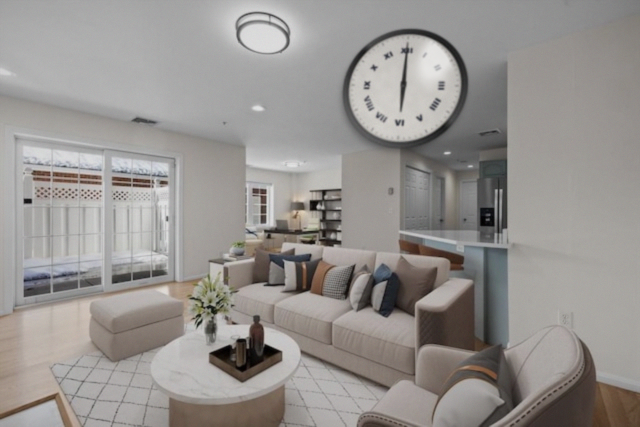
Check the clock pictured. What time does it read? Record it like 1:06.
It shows 6:00
